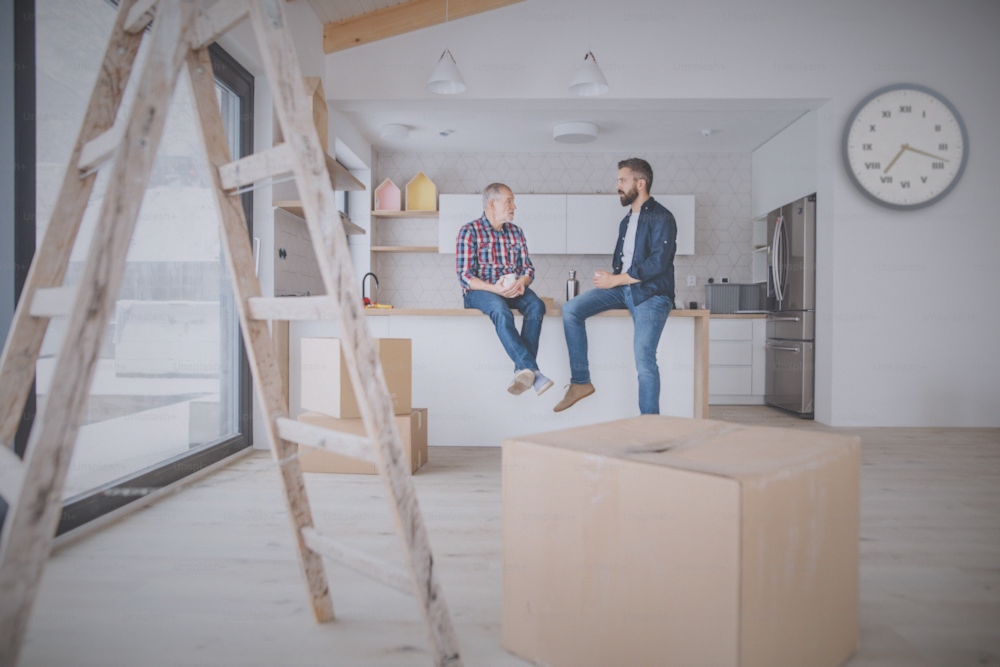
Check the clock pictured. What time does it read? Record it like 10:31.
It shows 7:18
